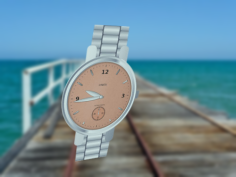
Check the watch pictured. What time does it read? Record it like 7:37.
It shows 9:44
